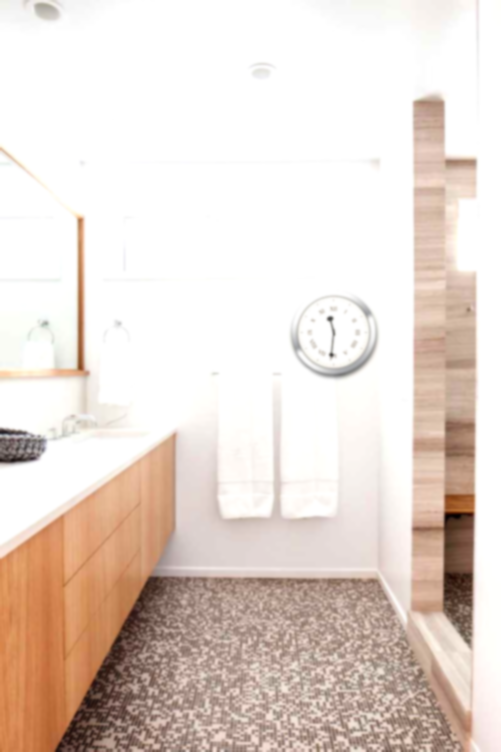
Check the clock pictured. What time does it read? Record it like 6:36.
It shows 11:31
